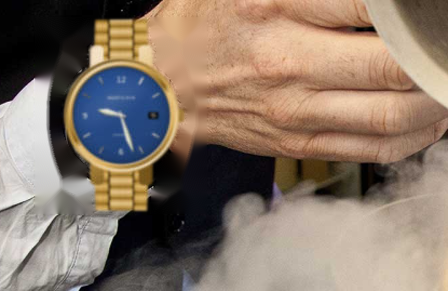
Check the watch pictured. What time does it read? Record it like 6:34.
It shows 9:27
